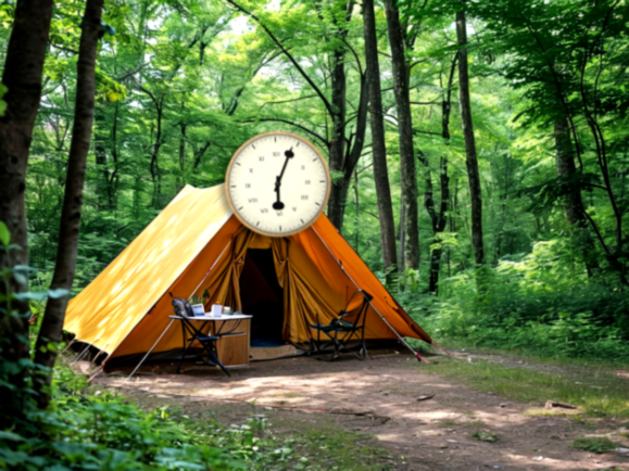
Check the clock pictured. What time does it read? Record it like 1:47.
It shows 6:04
